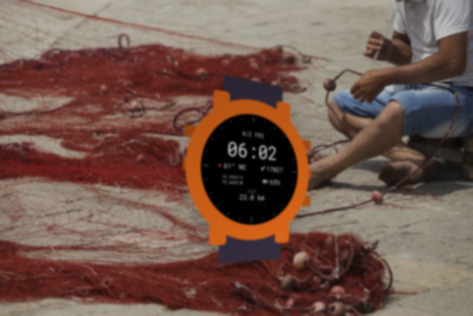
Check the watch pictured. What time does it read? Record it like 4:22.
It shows 6:02
